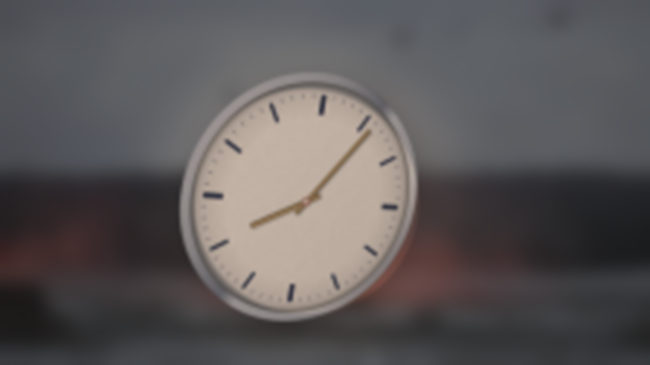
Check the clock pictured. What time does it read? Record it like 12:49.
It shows 8:06
